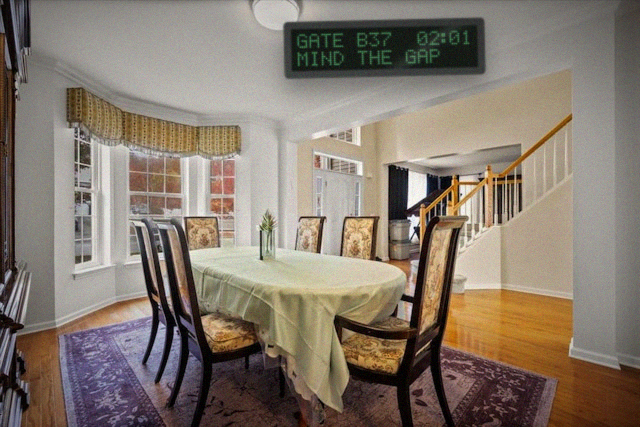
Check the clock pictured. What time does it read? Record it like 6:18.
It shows 2:01
